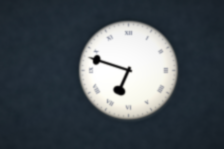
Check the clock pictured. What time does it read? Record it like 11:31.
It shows 6:48
